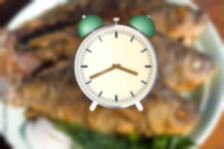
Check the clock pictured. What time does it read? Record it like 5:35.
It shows 3:41
